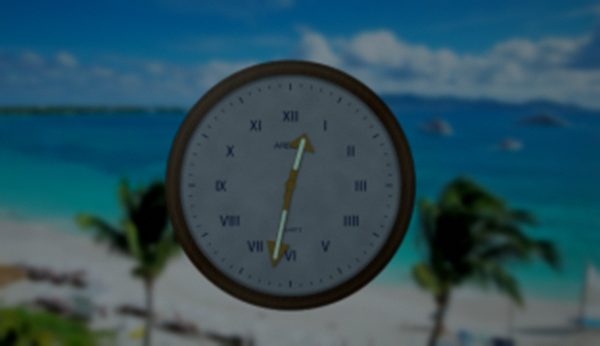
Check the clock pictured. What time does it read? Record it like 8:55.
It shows 12:32
